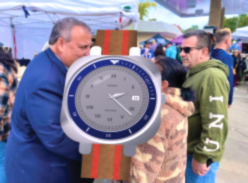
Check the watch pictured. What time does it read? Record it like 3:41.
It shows 2:22
